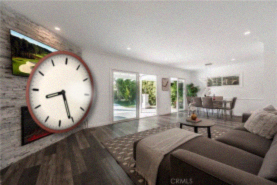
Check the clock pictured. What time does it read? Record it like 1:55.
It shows 8:26
